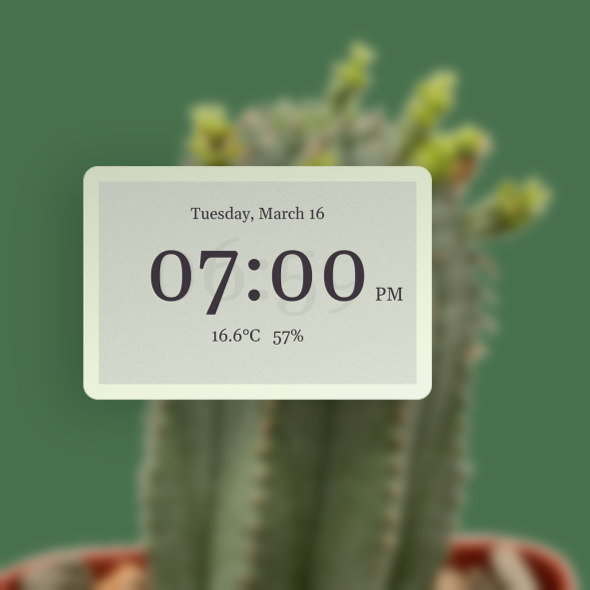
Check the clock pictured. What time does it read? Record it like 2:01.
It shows 7:00
